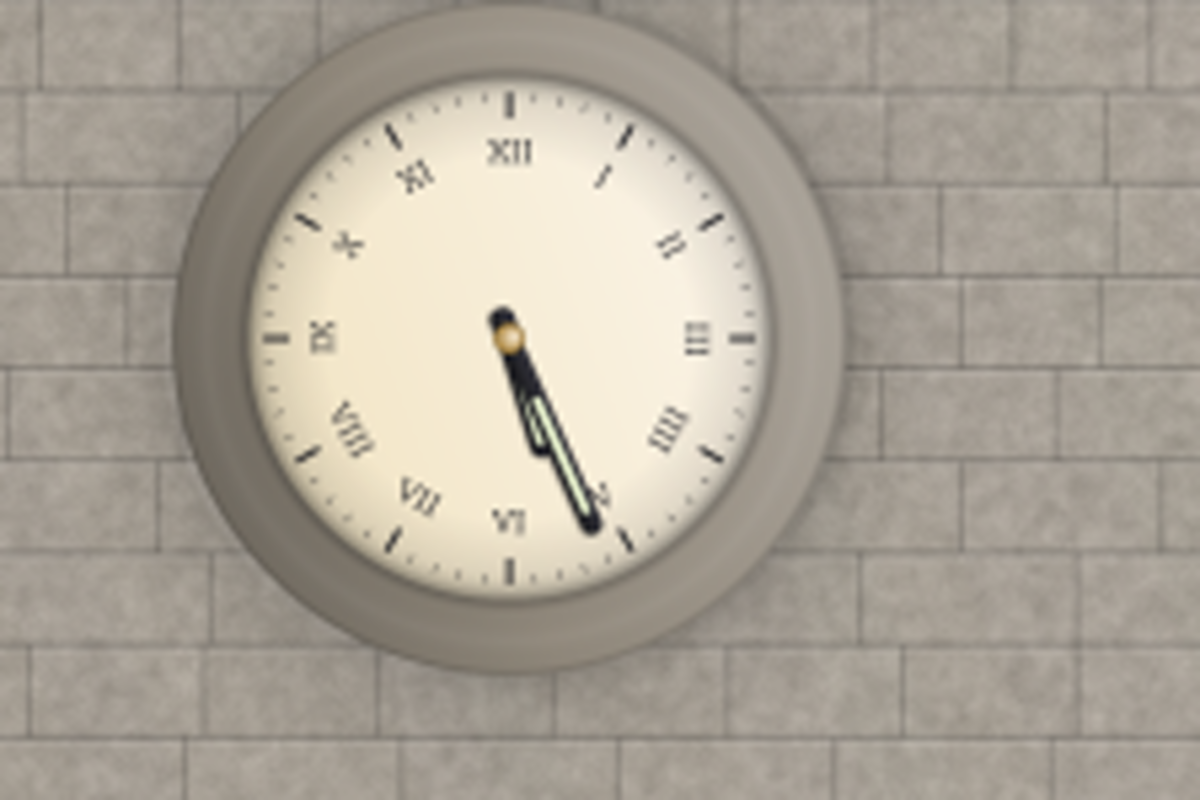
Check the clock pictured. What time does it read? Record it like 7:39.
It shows 5:26
